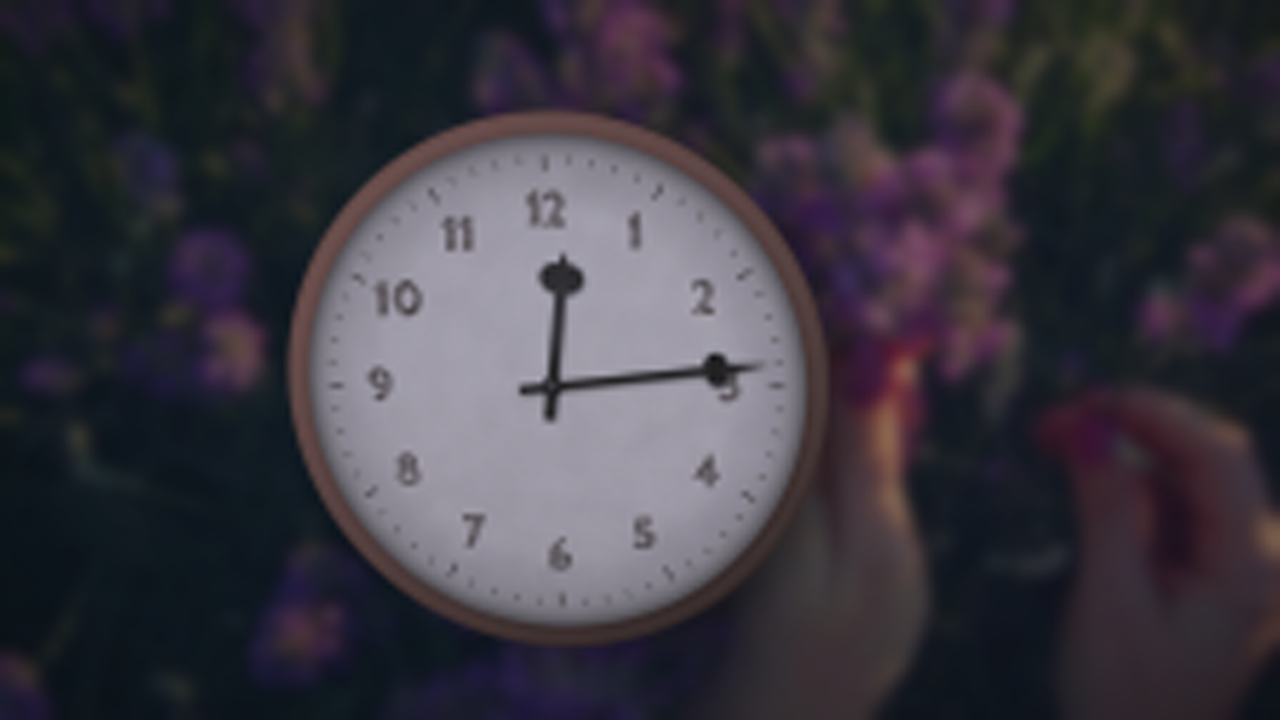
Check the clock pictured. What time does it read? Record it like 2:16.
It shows 12:14
